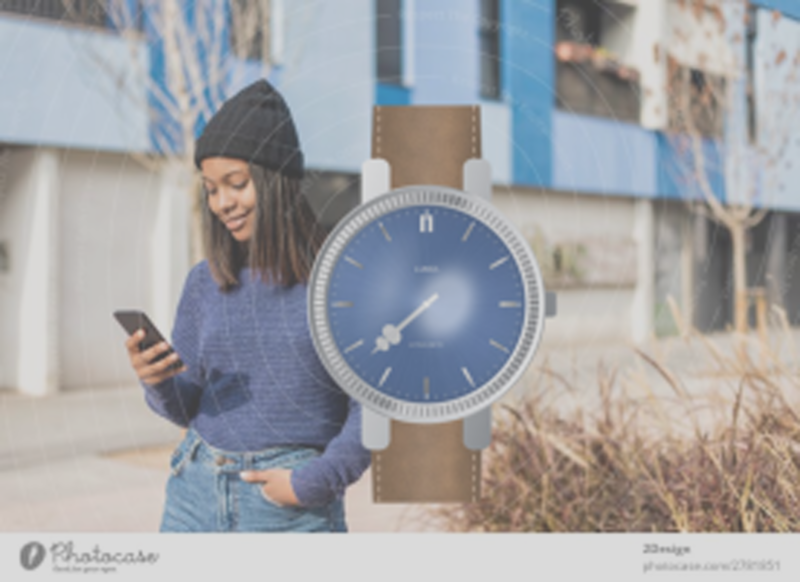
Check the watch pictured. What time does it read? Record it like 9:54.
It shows 7:38
